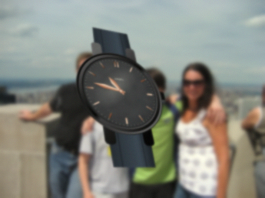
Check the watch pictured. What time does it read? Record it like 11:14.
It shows 10:47
